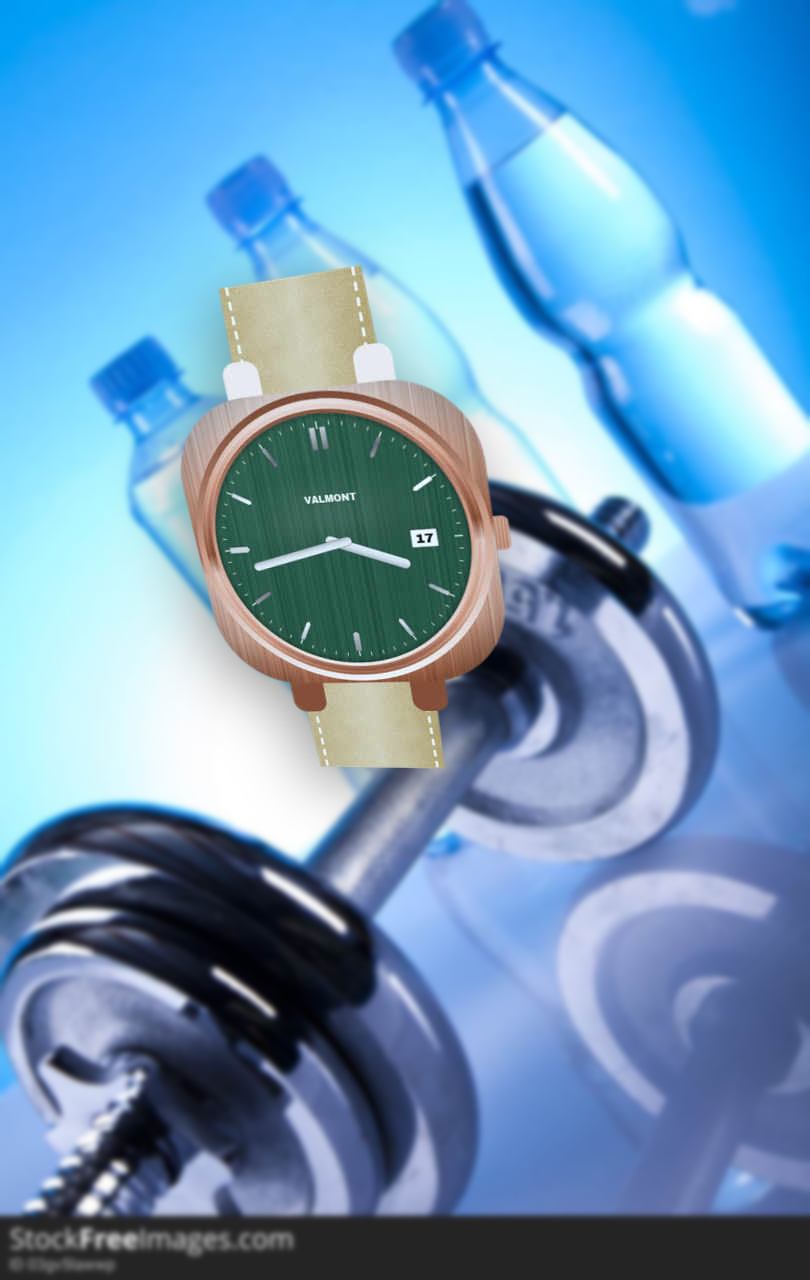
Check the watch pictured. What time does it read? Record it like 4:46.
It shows 3:43
